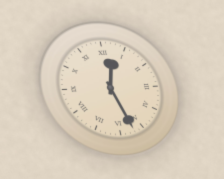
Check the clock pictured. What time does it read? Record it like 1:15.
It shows 12:27
